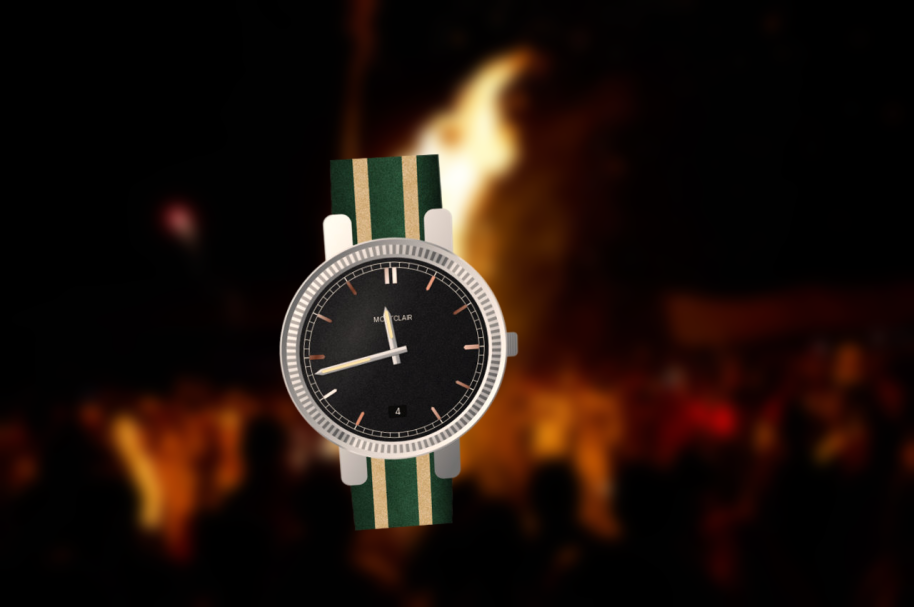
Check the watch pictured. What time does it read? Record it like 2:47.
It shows 11:43
